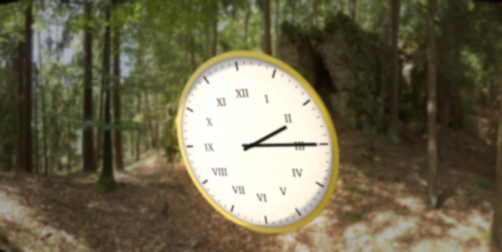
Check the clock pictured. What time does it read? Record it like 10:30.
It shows 2:15
